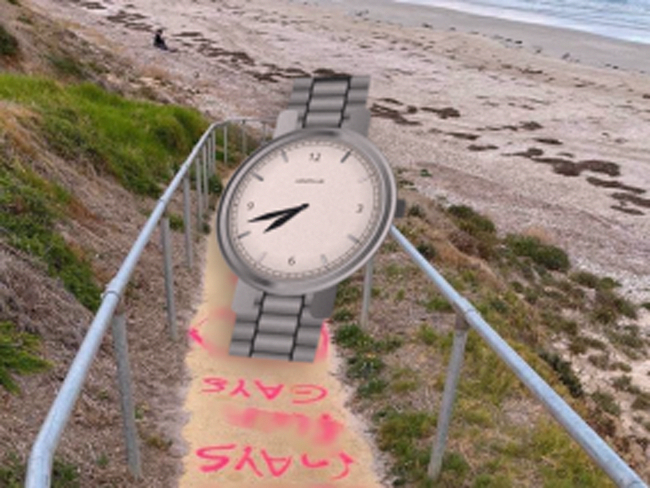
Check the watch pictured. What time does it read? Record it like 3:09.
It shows 7:42
